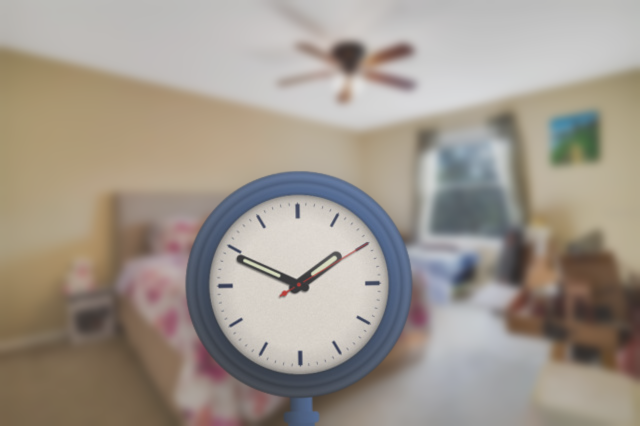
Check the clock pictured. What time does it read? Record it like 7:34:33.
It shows 1:49:10
